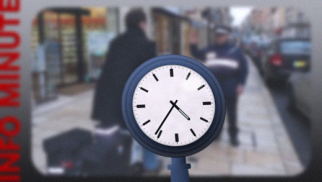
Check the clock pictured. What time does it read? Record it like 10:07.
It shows 4:36
